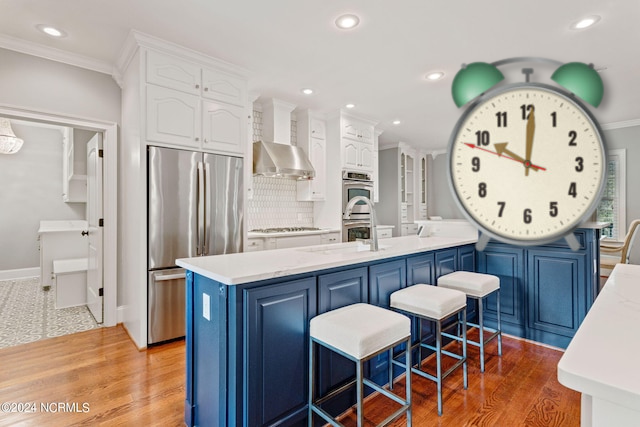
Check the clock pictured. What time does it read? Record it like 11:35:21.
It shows 10:00:48
